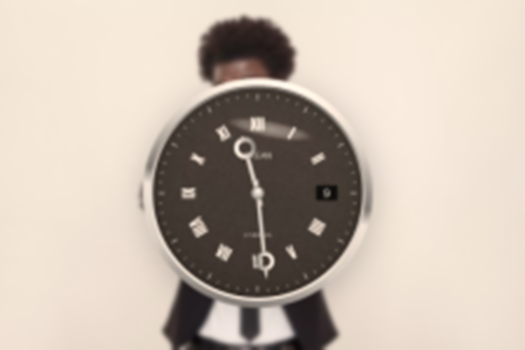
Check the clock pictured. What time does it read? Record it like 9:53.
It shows 11:29
